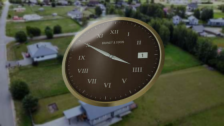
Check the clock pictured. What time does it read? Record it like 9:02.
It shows 3:50
